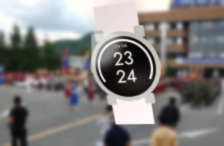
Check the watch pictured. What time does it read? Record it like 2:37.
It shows 23:24
